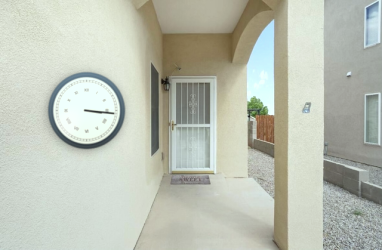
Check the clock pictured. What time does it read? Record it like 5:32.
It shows 3:16
